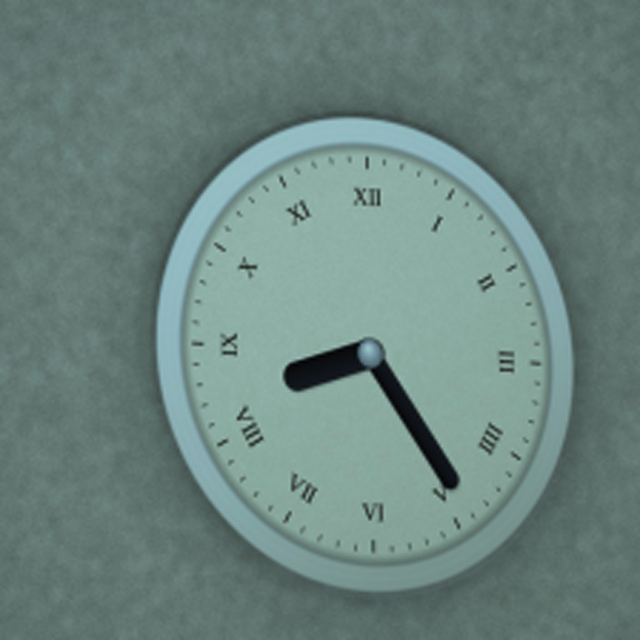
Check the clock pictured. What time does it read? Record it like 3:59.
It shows 8:24
